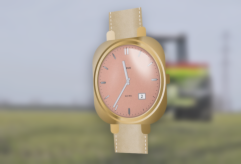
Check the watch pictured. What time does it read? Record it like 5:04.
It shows 11:36
